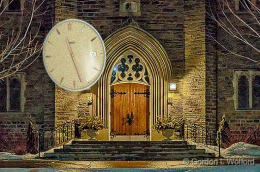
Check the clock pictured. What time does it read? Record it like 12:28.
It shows 11:27
